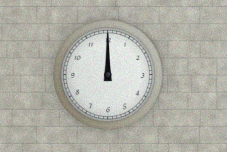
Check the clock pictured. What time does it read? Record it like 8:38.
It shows 12:00
